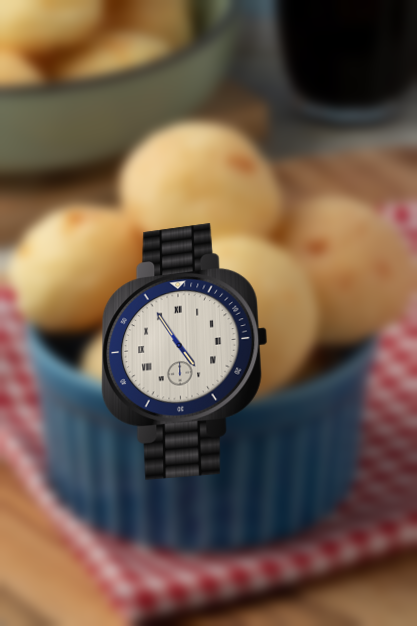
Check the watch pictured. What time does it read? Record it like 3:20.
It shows 4:55
